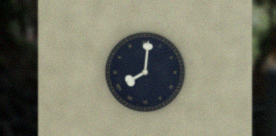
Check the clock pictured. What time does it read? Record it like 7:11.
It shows 8:01
